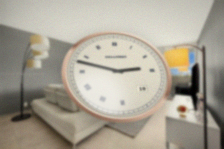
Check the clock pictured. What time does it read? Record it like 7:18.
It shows 2:48
